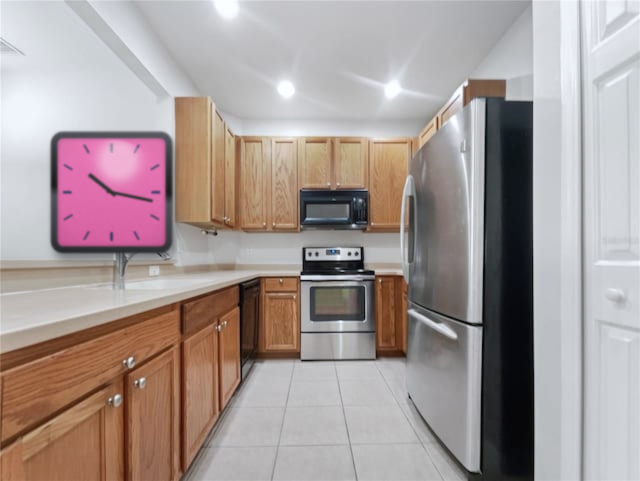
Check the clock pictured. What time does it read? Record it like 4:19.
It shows 10:17
